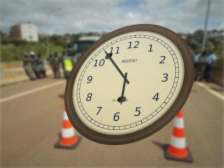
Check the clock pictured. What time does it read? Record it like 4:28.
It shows 5:53
